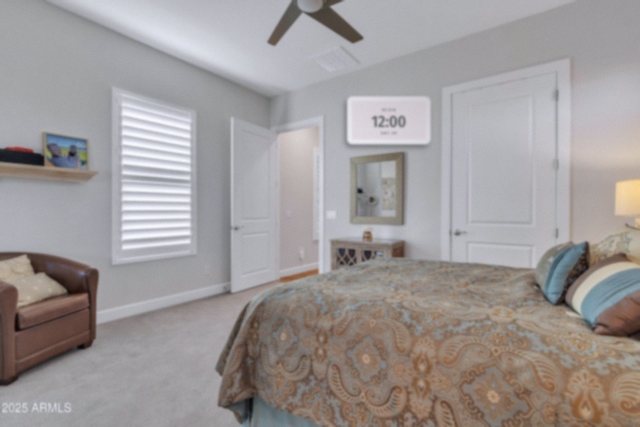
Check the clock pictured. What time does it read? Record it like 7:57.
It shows 12:00
